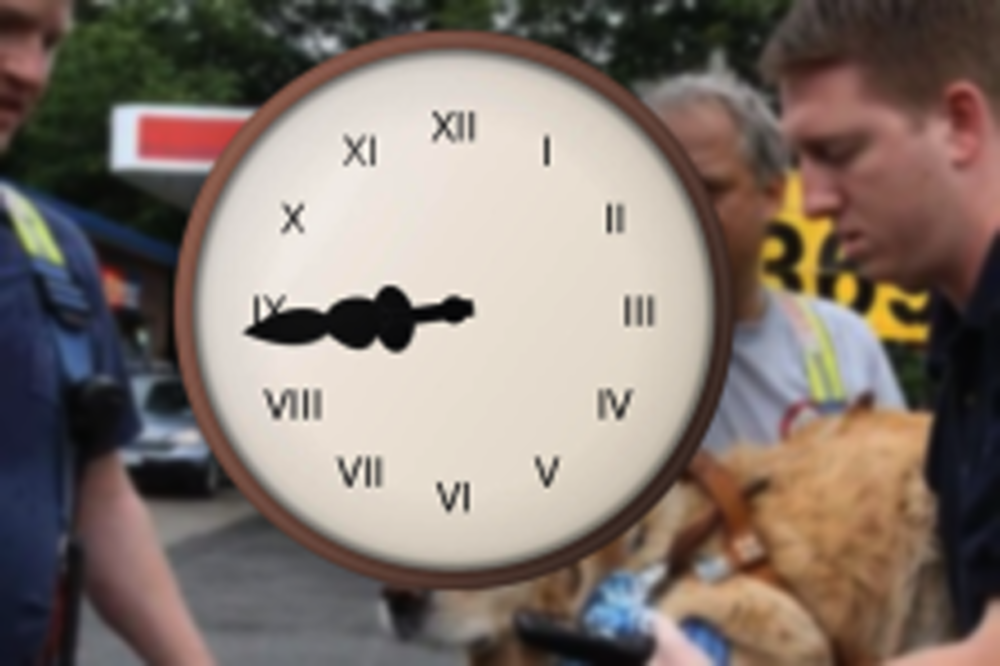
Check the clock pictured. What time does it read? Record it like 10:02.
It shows 8:44
